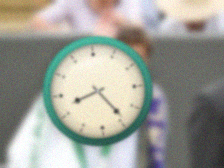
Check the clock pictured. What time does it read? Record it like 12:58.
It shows 8:24
